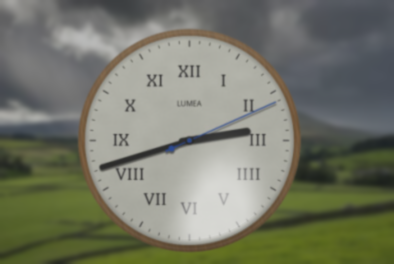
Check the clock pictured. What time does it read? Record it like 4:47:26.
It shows 2:42:11
